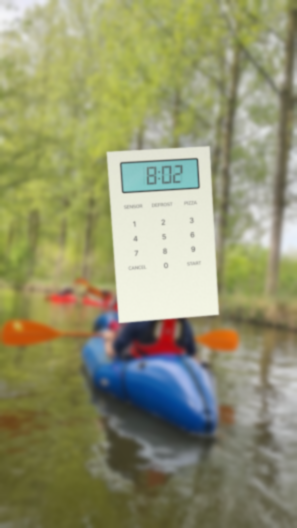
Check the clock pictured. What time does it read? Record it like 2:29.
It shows 8:02
